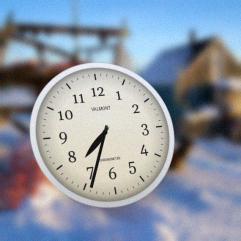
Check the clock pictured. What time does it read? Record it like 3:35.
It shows 7:34
